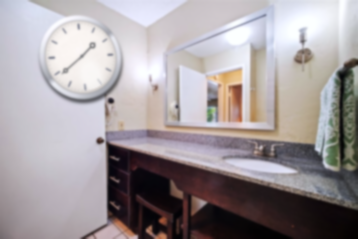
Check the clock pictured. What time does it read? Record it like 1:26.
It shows 1:39
